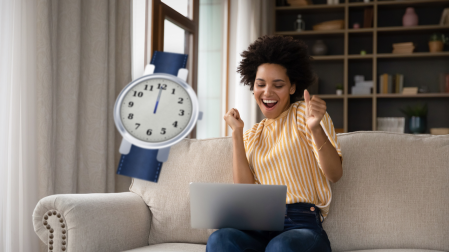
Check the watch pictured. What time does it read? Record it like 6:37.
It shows 12:00
